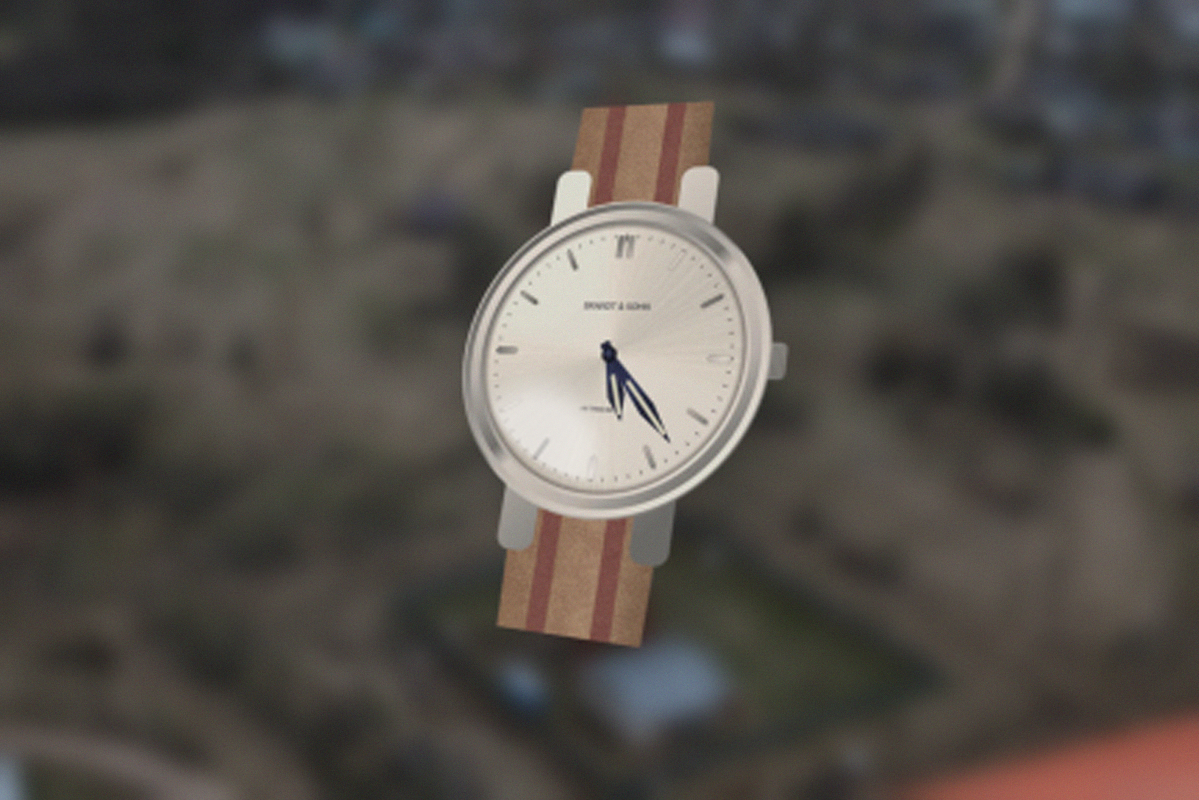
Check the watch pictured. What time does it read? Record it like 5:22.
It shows 5:23
